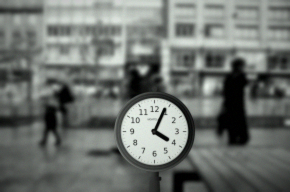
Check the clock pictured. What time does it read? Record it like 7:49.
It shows 4:04
